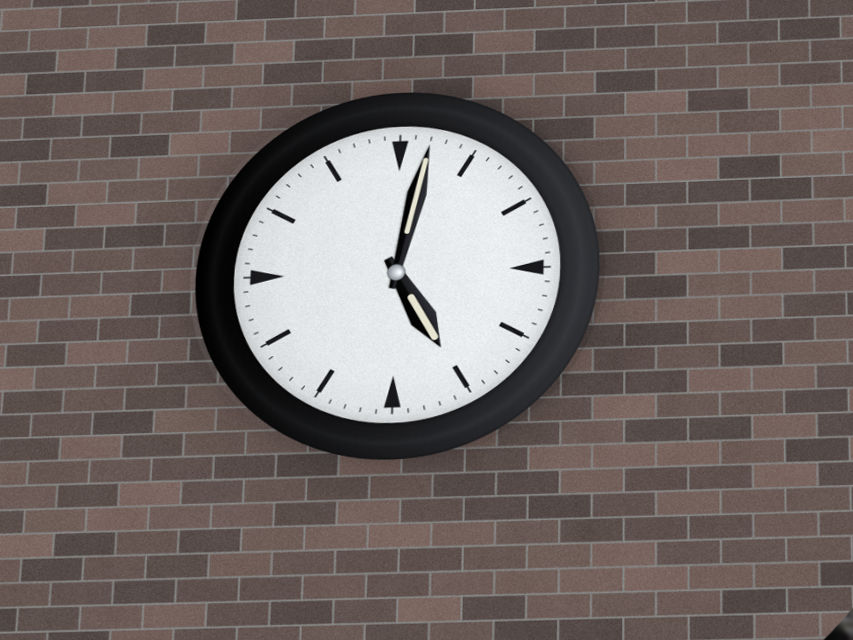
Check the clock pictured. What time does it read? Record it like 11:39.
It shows 5:02
